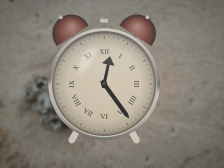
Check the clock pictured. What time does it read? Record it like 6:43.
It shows 12:24
